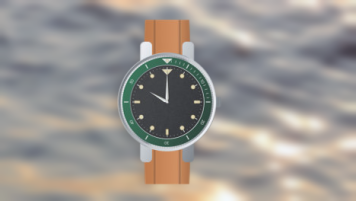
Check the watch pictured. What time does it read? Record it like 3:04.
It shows 10:00
